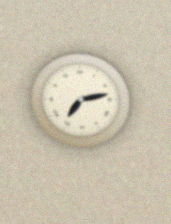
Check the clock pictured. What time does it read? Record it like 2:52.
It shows 7:13
